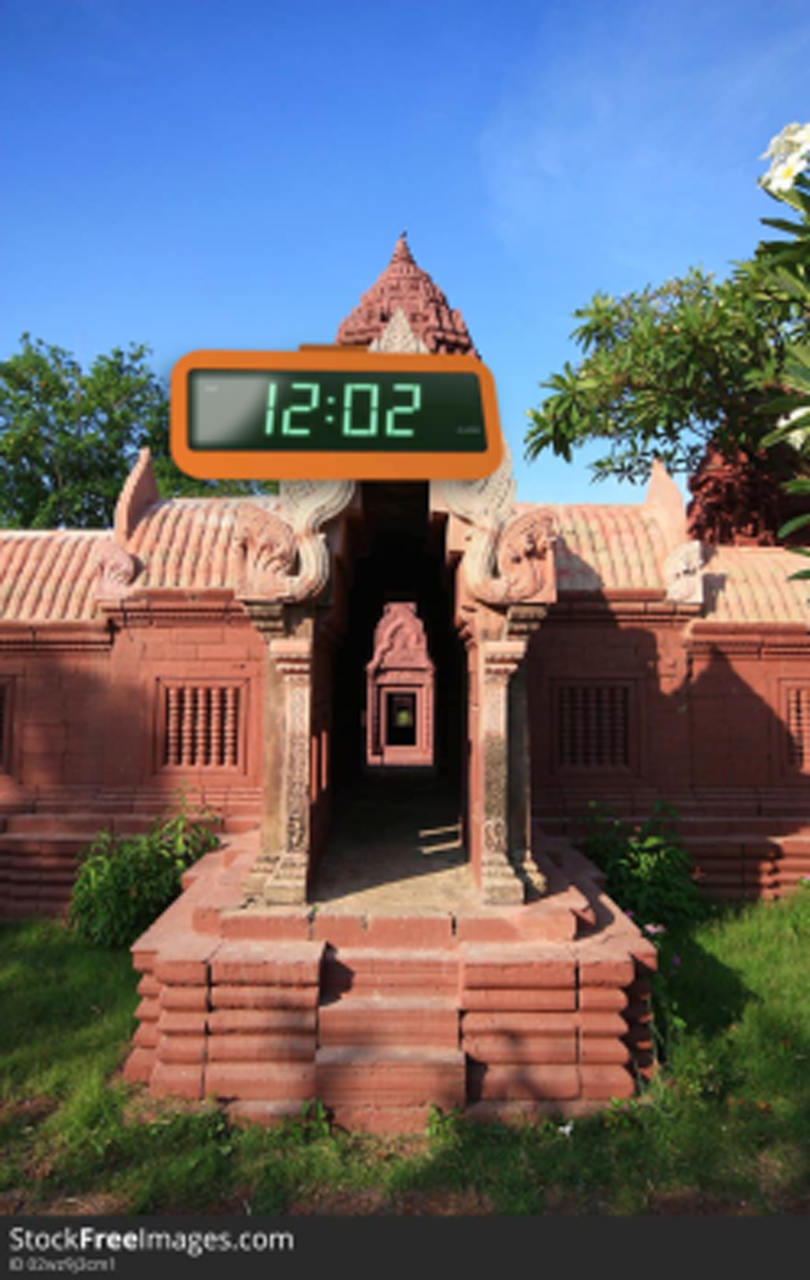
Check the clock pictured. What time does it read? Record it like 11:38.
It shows 12:02
